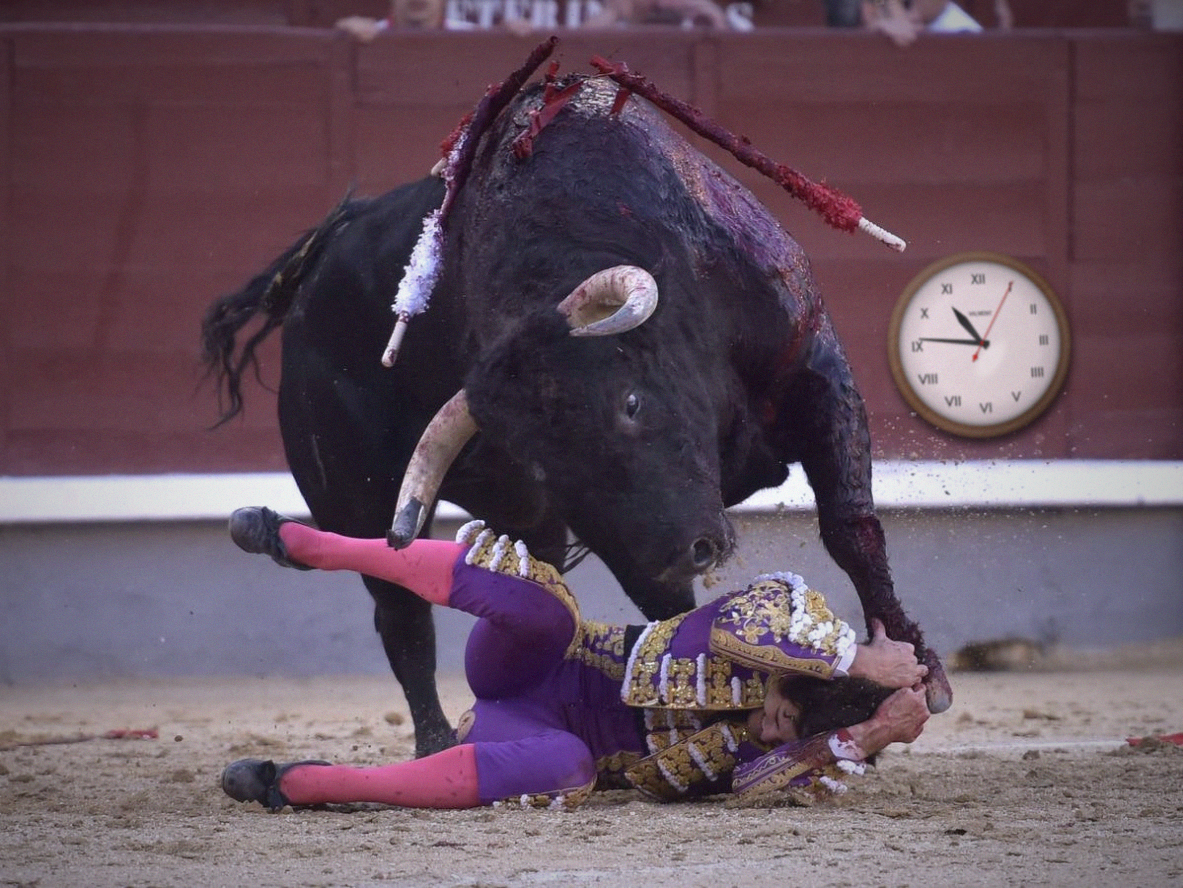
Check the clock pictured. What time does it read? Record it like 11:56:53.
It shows 10:46:05
